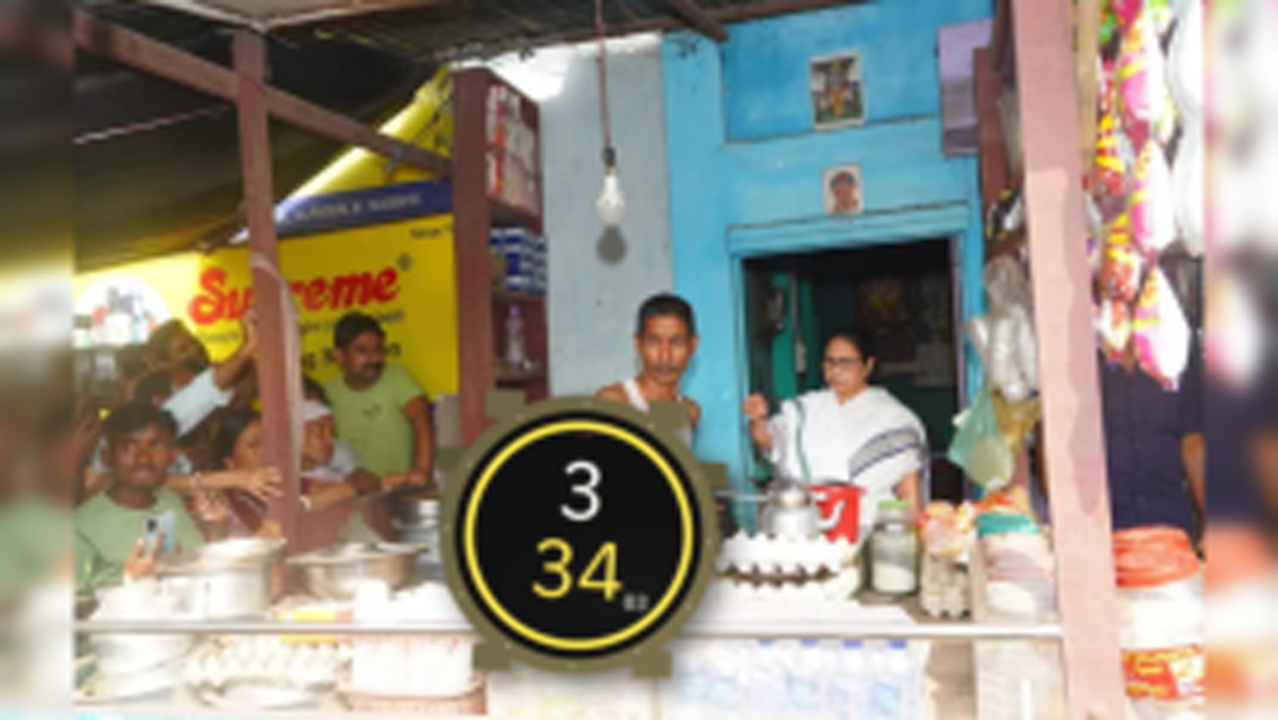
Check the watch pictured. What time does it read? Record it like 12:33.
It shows 3:34
